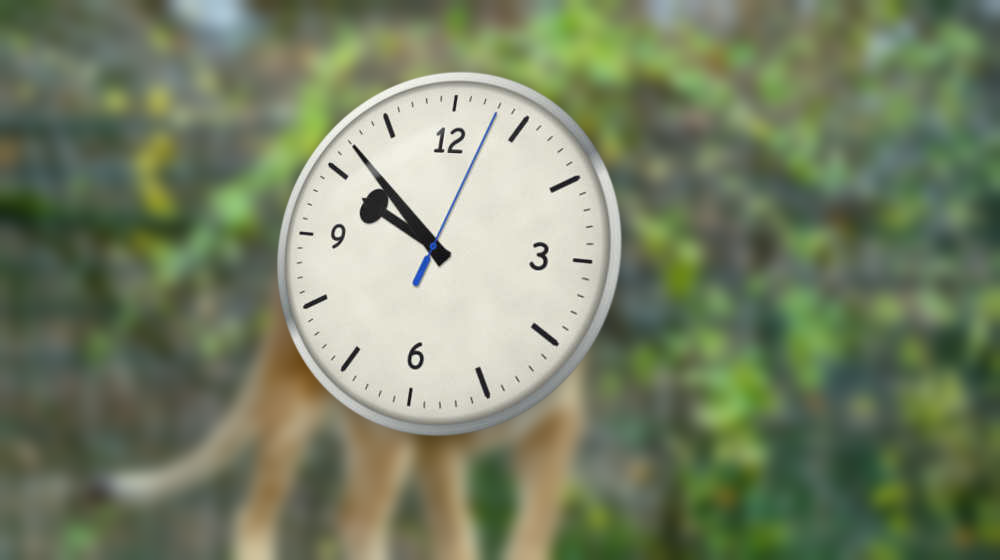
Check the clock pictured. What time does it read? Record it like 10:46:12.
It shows 9:52:03
